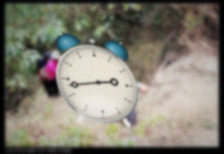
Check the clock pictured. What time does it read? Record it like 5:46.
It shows 2:43
